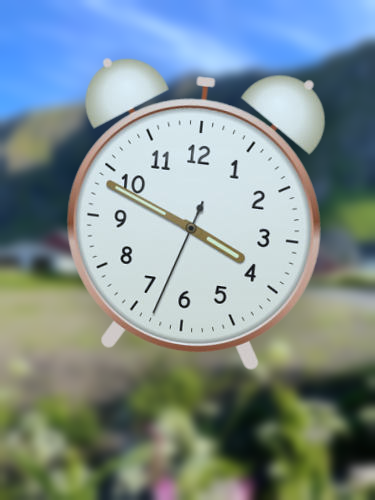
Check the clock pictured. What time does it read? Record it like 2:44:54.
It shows 3:48:33
